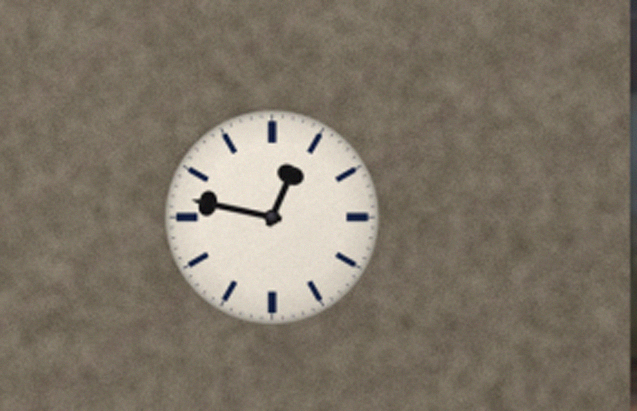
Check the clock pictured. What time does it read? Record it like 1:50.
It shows 12:47
